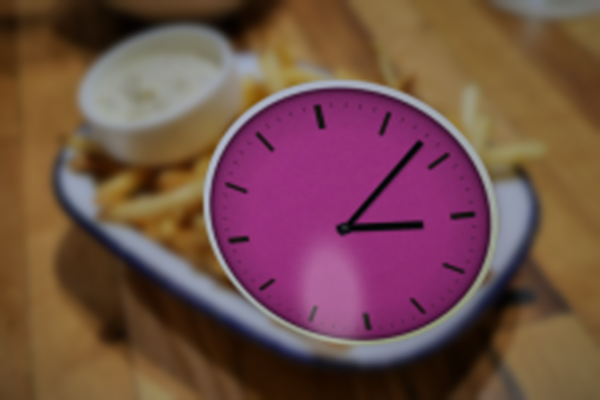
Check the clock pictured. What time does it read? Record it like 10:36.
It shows 3:08
